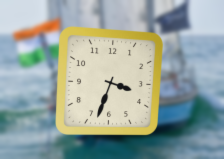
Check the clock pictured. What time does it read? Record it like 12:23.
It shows 3:33
